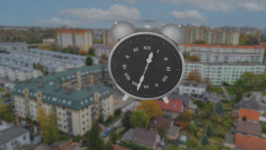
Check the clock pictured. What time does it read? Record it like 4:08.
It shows 12:33
